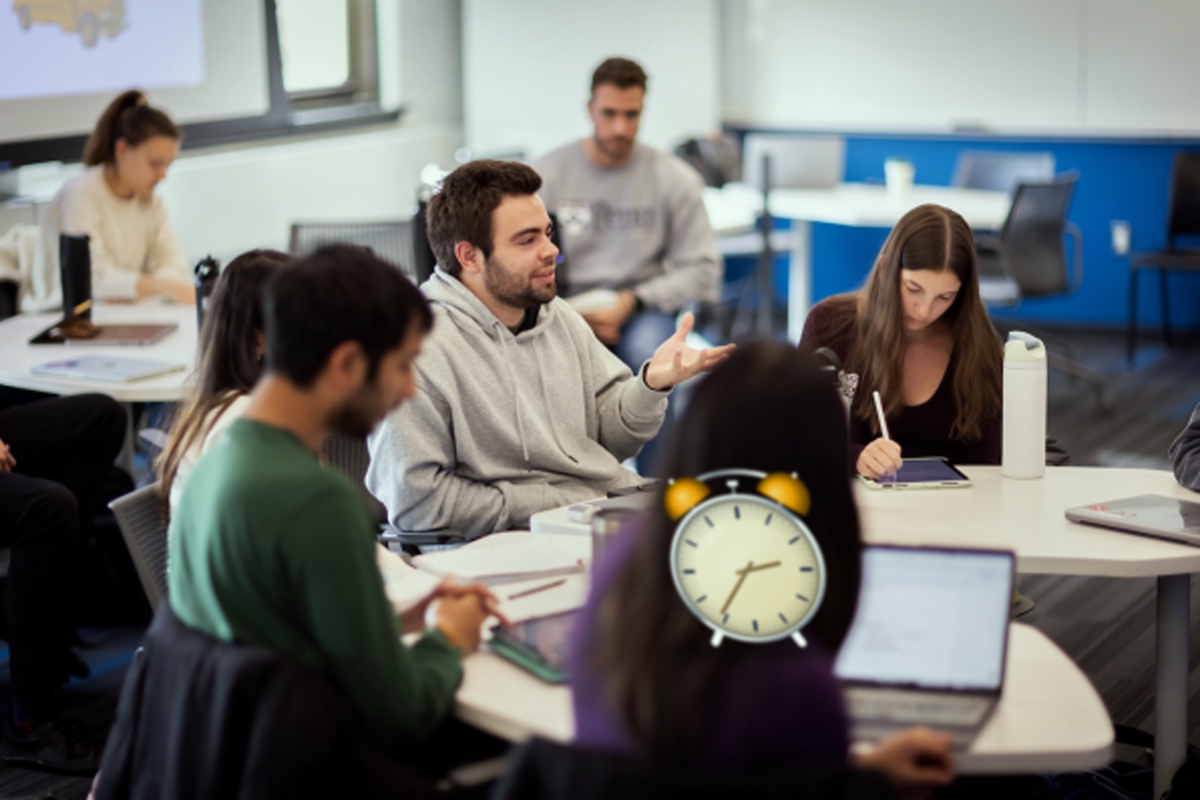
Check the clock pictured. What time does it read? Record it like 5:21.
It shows 2:36
